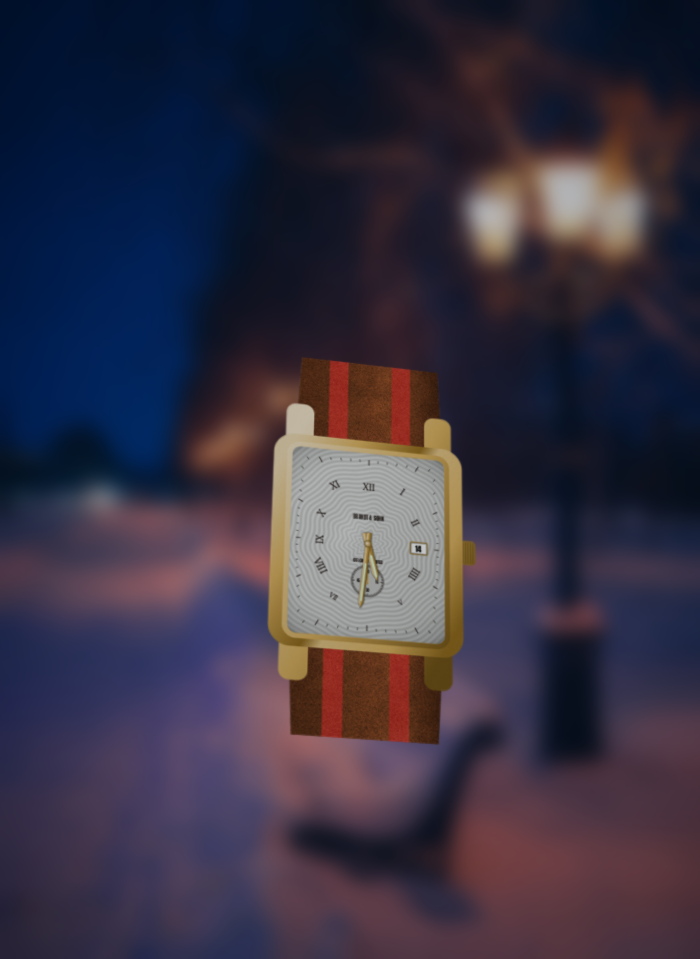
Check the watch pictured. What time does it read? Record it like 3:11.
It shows 5:31
